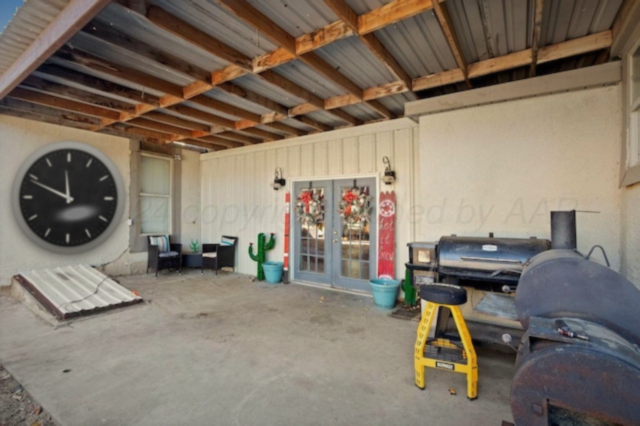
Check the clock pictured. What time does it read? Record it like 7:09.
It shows 11:49
